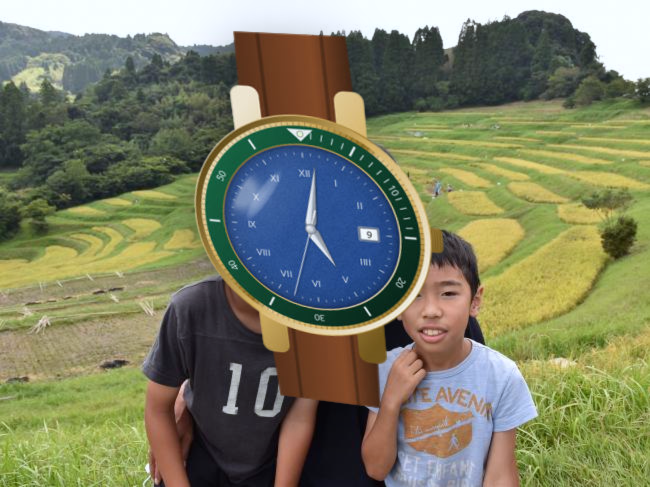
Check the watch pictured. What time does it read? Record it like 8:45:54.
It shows 5:01:33
